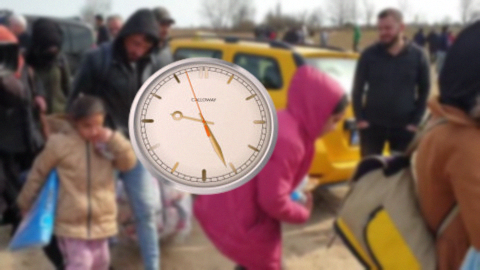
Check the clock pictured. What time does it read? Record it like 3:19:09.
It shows 9:25:57
